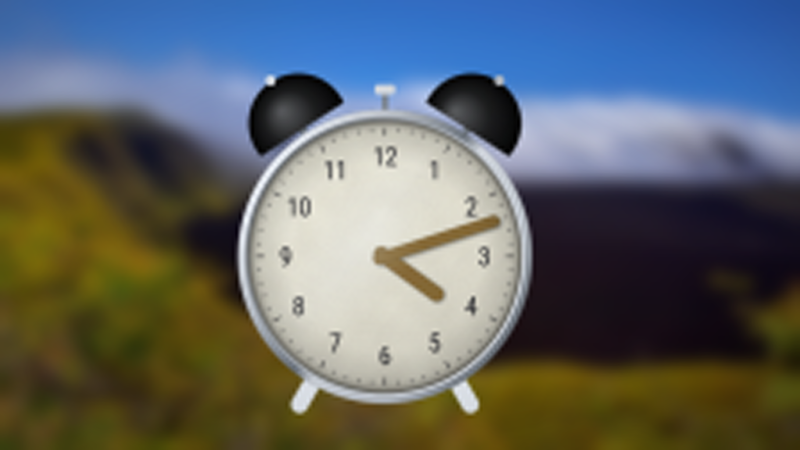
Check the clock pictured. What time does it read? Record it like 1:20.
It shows 4:12
